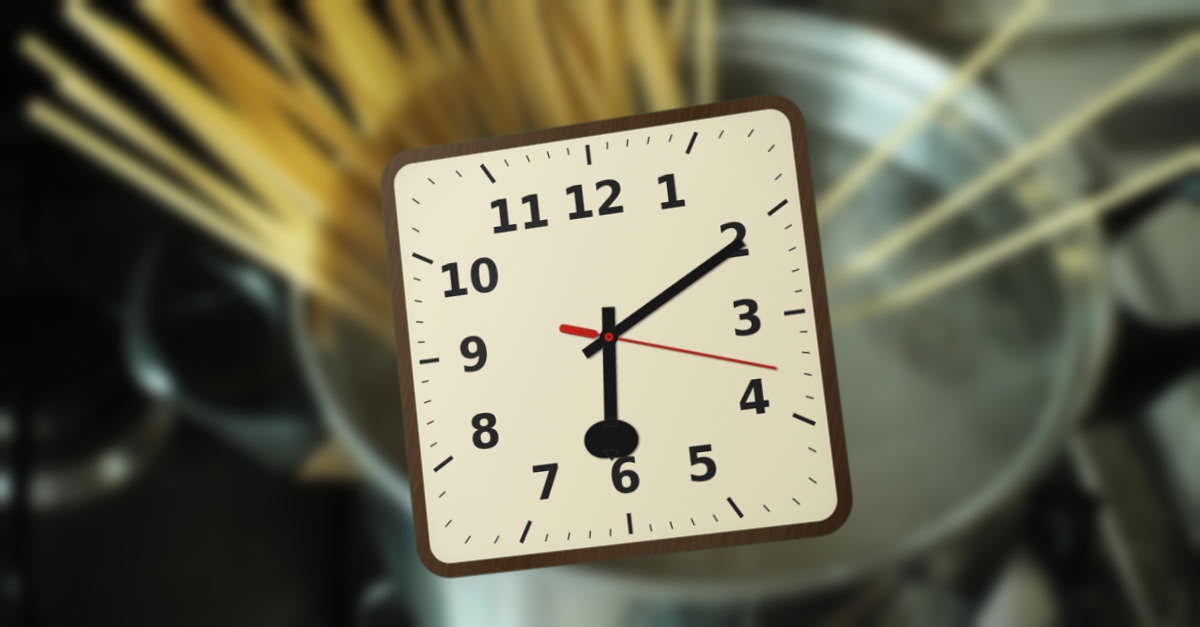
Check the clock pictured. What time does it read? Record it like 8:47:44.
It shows 6:10:18
